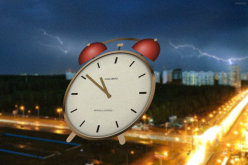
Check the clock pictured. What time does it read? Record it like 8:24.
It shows 10:51
